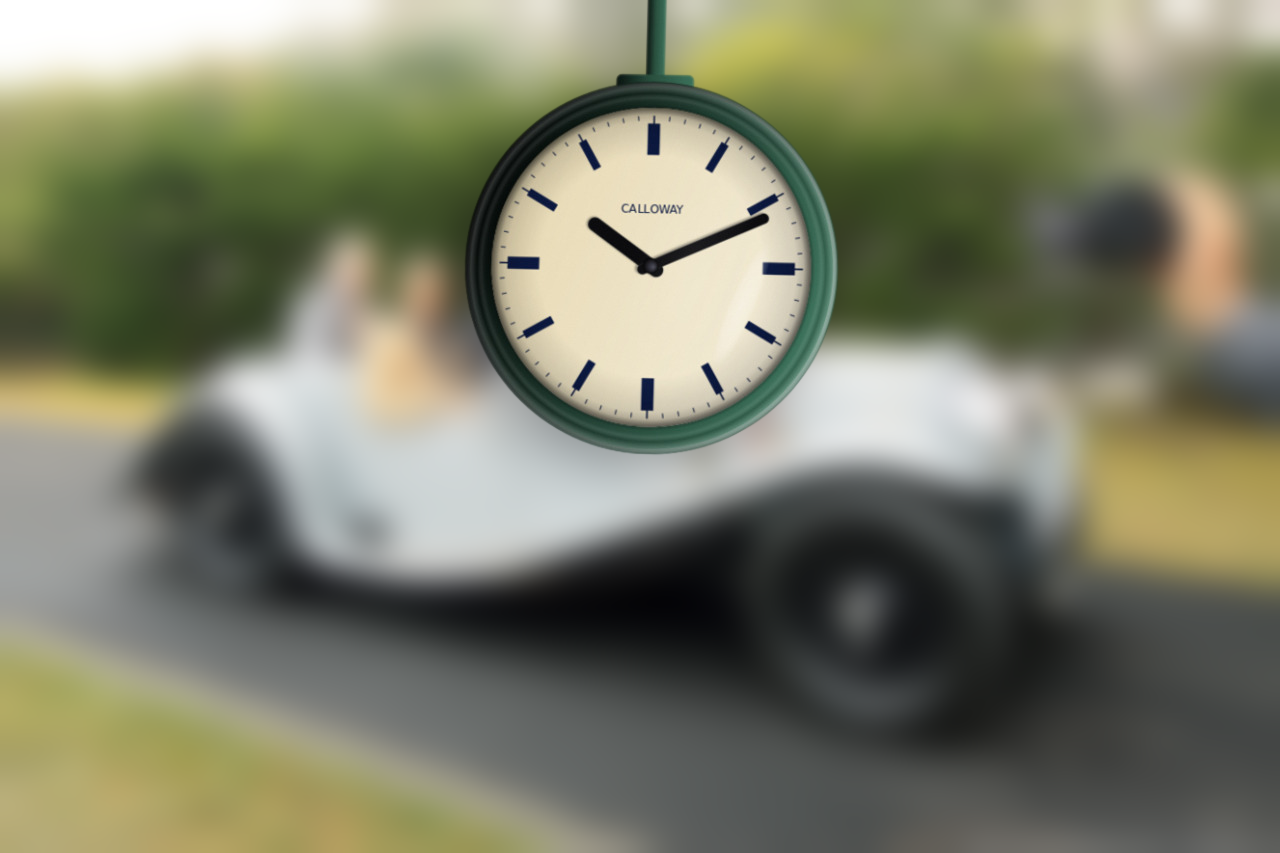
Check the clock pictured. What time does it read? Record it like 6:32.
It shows 10:11
